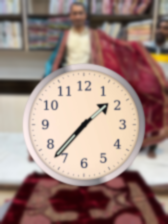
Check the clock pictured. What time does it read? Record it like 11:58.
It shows 1:37
